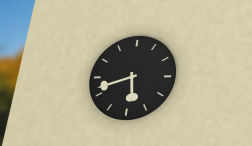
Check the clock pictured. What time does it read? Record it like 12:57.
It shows 5:42
